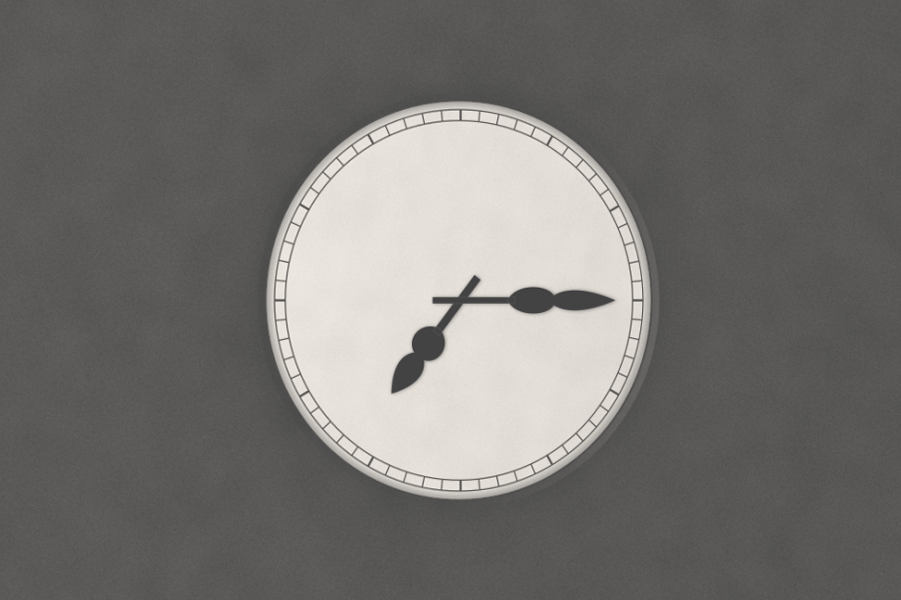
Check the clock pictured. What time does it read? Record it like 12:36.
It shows 7:15
